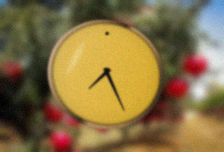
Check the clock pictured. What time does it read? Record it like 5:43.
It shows 7:26
